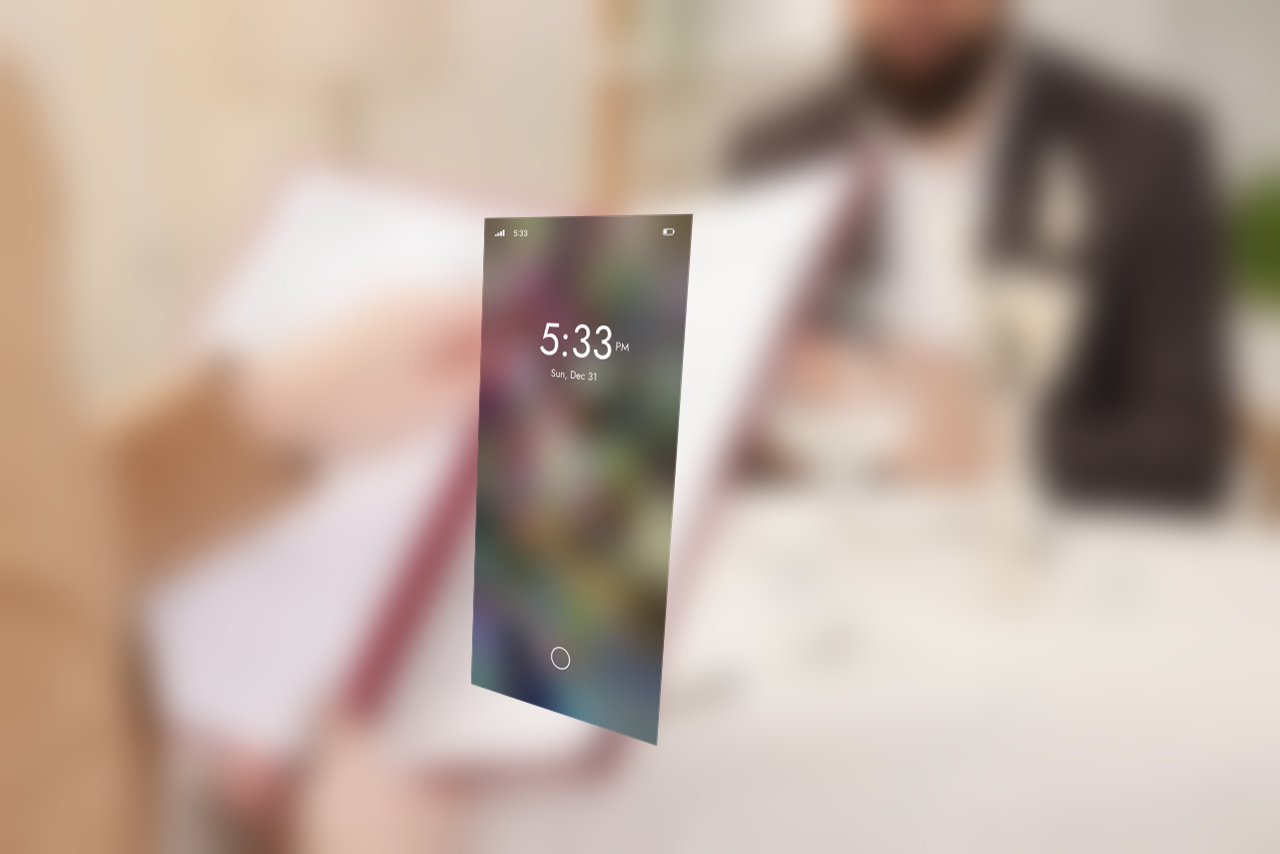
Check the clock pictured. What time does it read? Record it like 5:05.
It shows 5:33
